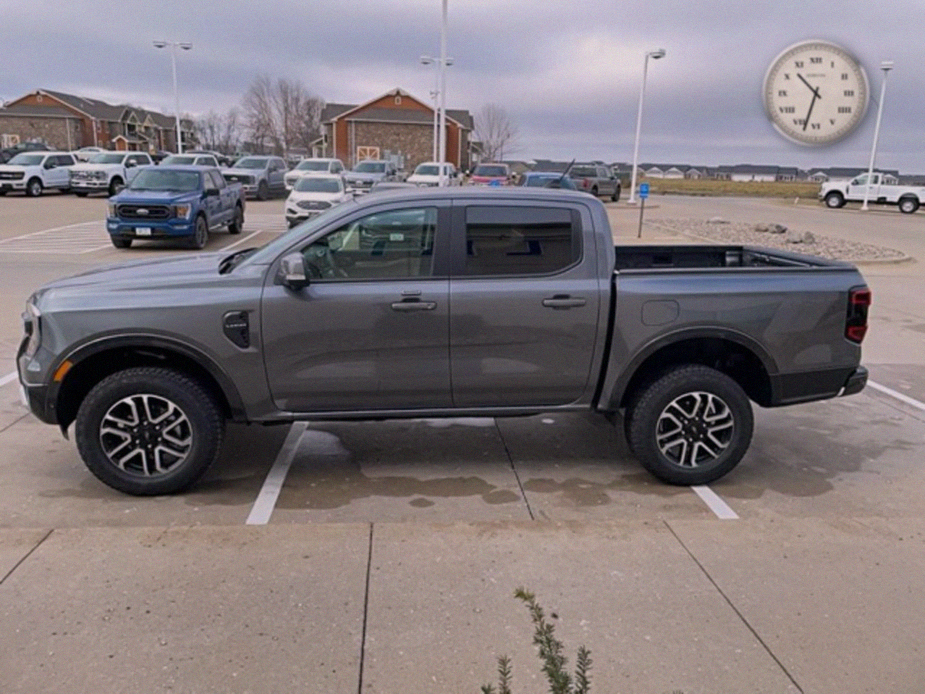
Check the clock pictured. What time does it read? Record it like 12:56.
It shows 10:33
